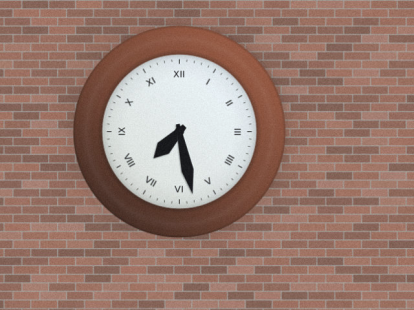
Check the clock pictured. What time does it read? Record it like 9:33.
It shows 7:28
